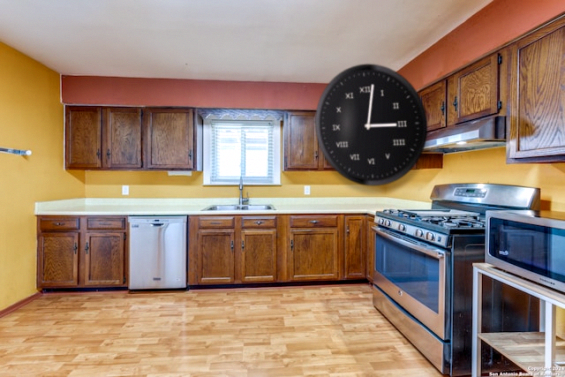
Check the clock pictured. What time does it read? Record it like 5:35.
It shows 3:02
